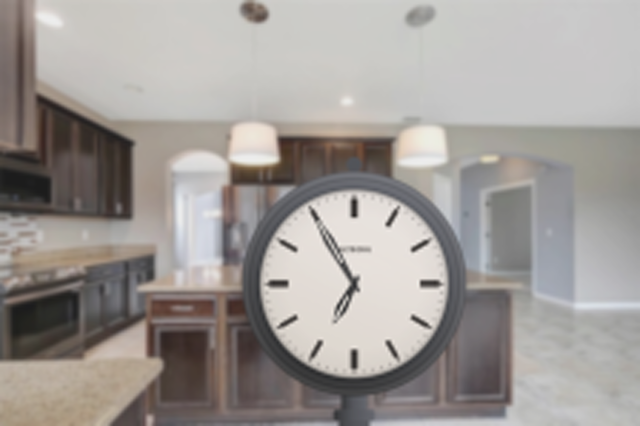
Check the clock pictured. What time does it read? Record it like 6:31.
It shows 6:55
